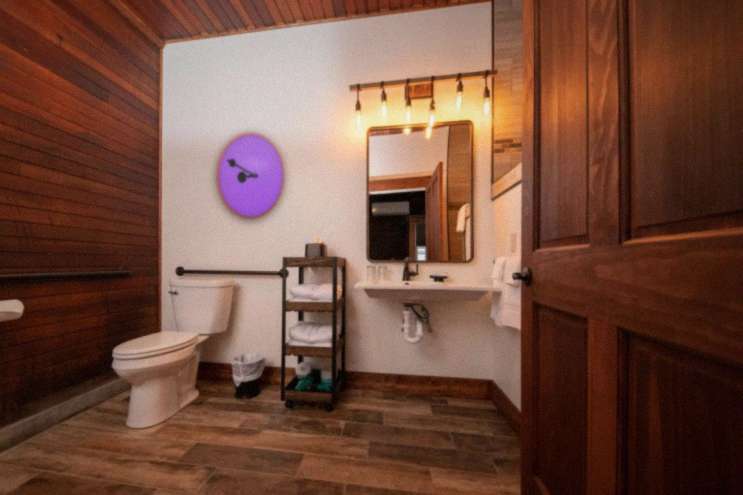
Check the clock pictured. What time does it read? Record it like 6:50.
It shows 8:49
